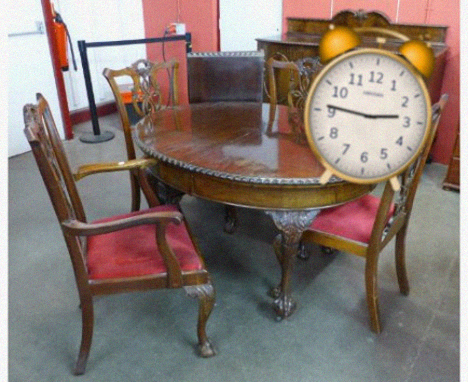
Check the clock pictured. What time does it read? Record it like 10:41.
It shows 2:46
